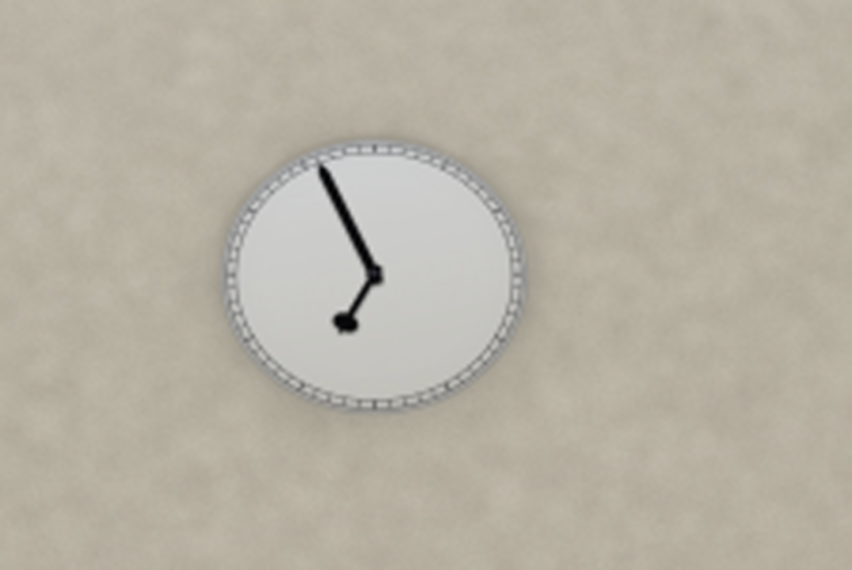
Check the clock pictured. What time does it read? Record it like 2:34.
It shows 6:56
